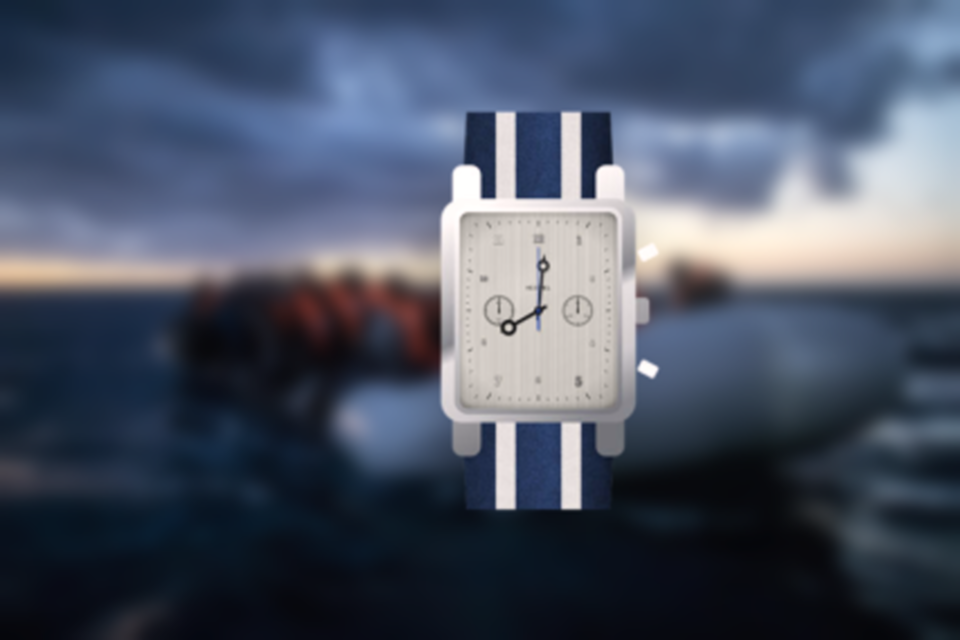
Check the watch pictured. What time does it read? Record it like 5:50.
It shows 8:01
